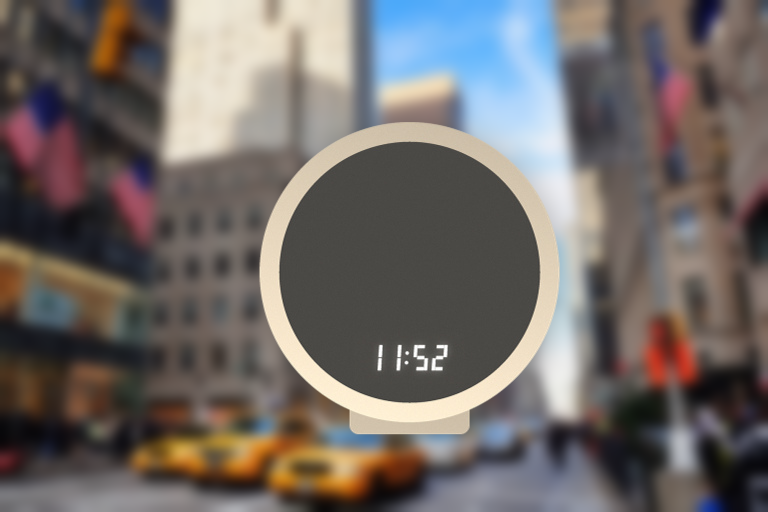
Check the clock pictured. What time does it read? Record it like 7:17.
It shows 11:52
